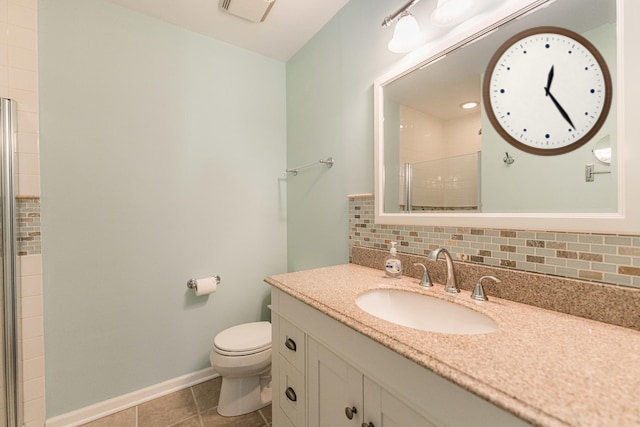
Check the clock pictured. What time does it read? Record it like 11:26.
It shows 12:24
